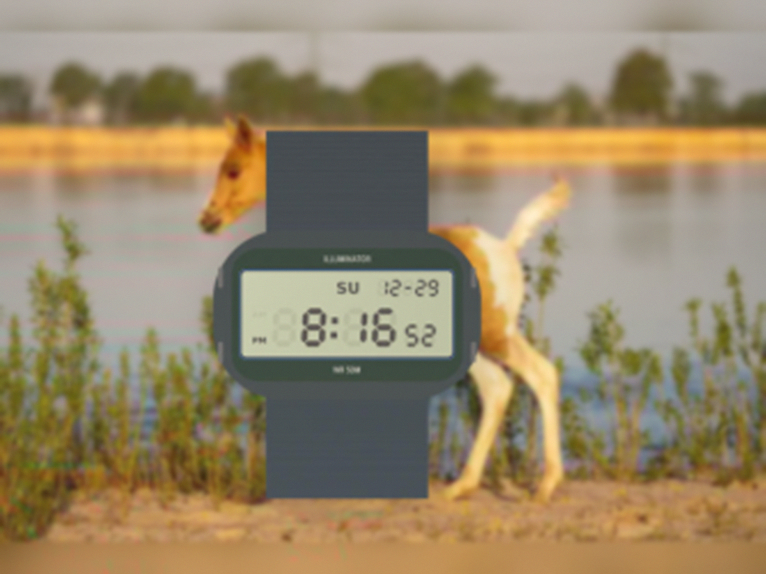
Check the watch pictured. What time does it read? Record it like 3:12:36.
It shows 8:16:52
